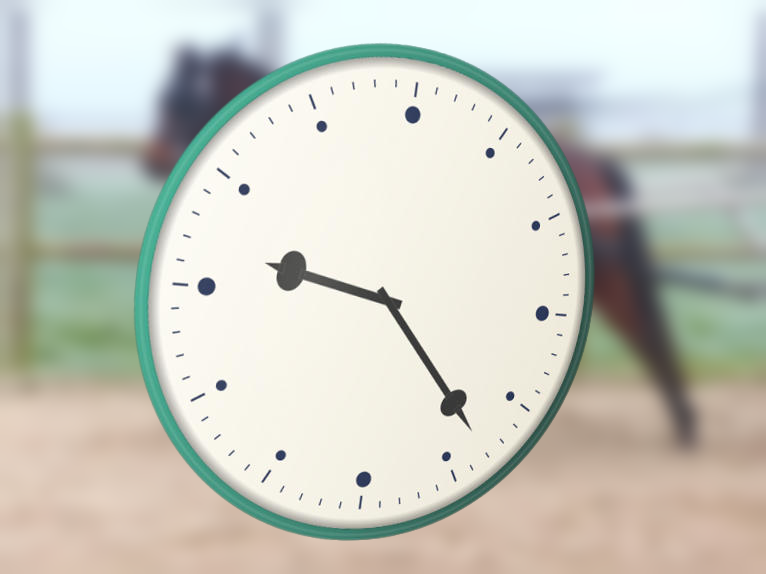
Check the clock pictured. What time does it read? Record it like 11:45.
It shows 9:23
